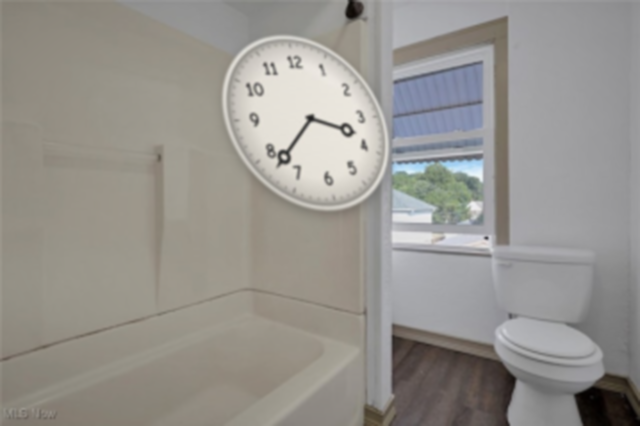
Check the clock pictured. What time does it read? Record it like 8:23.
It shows 3:38
